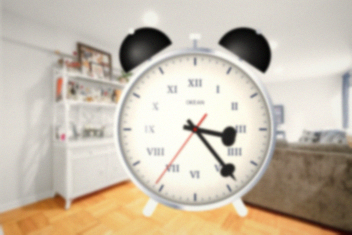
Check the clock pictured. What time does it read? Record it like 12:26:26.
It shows 3:23:36
